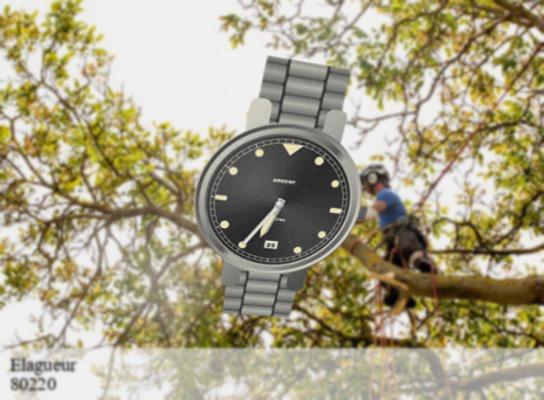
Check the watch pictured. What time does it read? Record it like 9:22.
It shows 6:35
